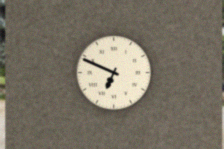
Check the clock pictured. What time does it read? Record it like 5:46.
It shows 6:49
